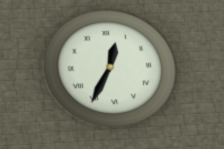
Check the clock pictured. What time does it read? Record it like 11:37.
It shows 12:35
